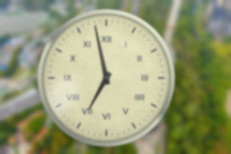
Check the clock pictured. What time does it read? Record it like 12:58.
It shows 6:58
